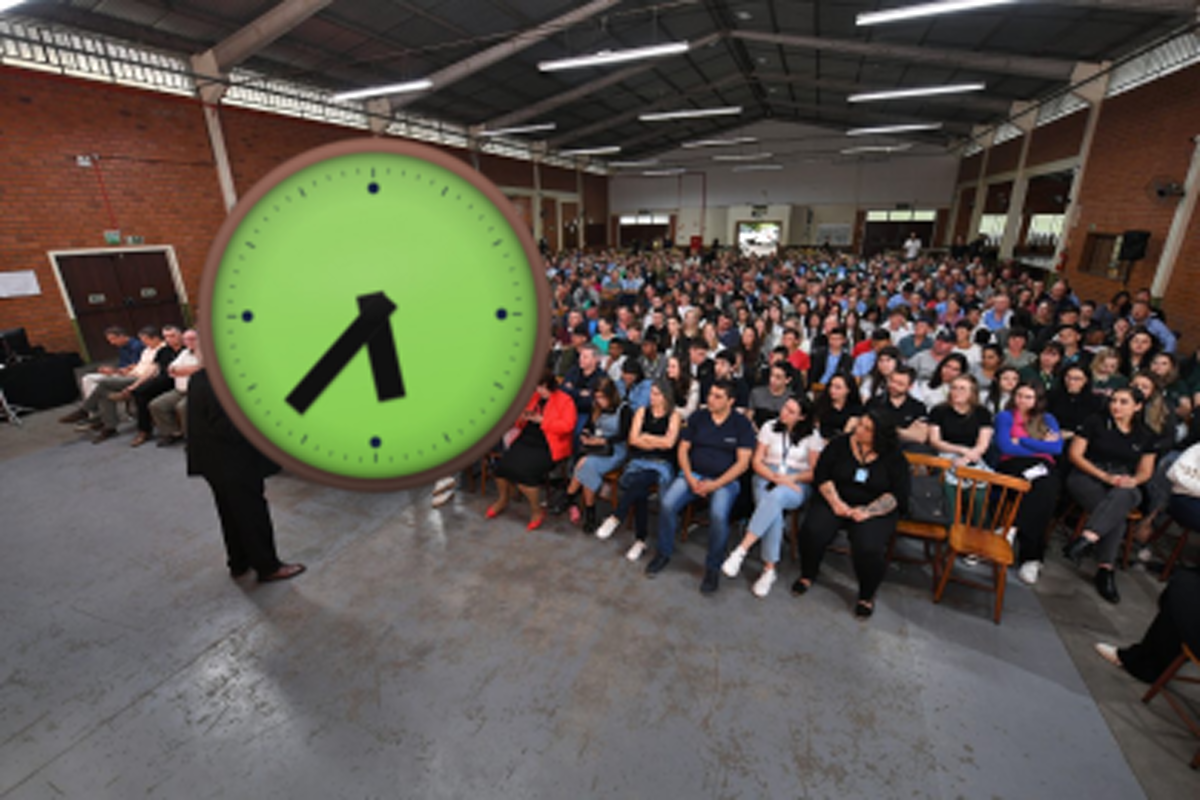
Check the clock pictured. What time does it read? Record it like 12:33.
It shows 5:37
